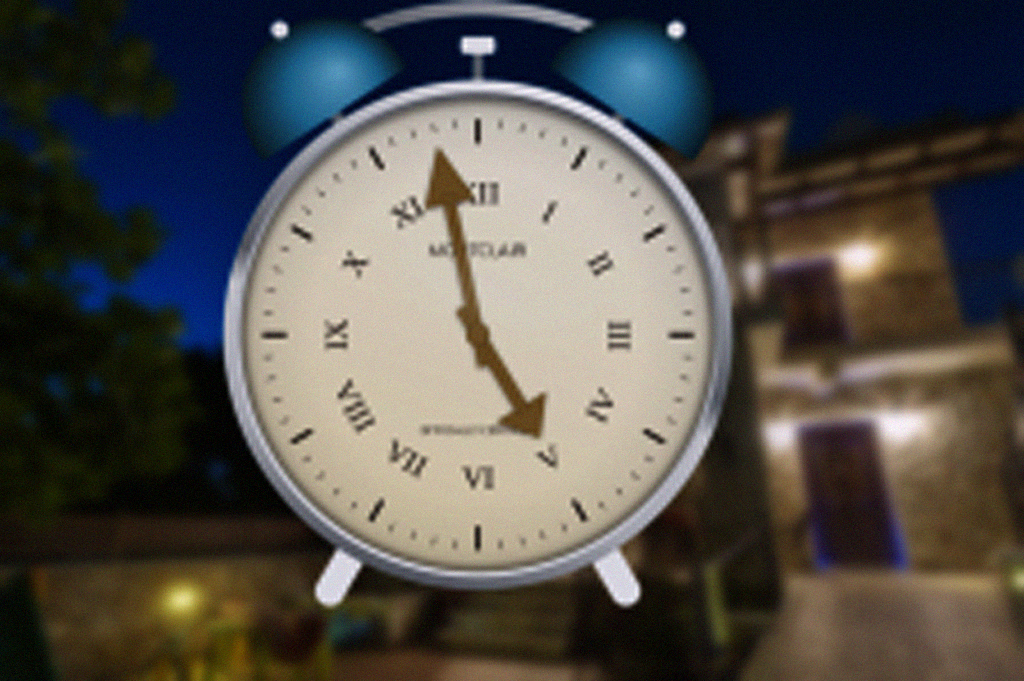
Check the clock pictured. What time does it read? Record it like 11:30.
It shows 4:58
